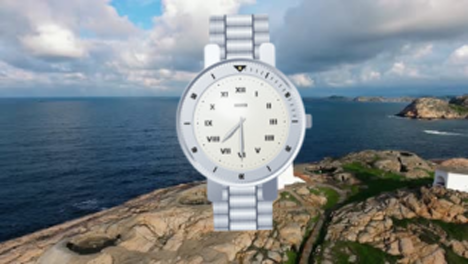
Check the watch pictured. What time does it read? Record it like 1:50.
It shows 7:30
